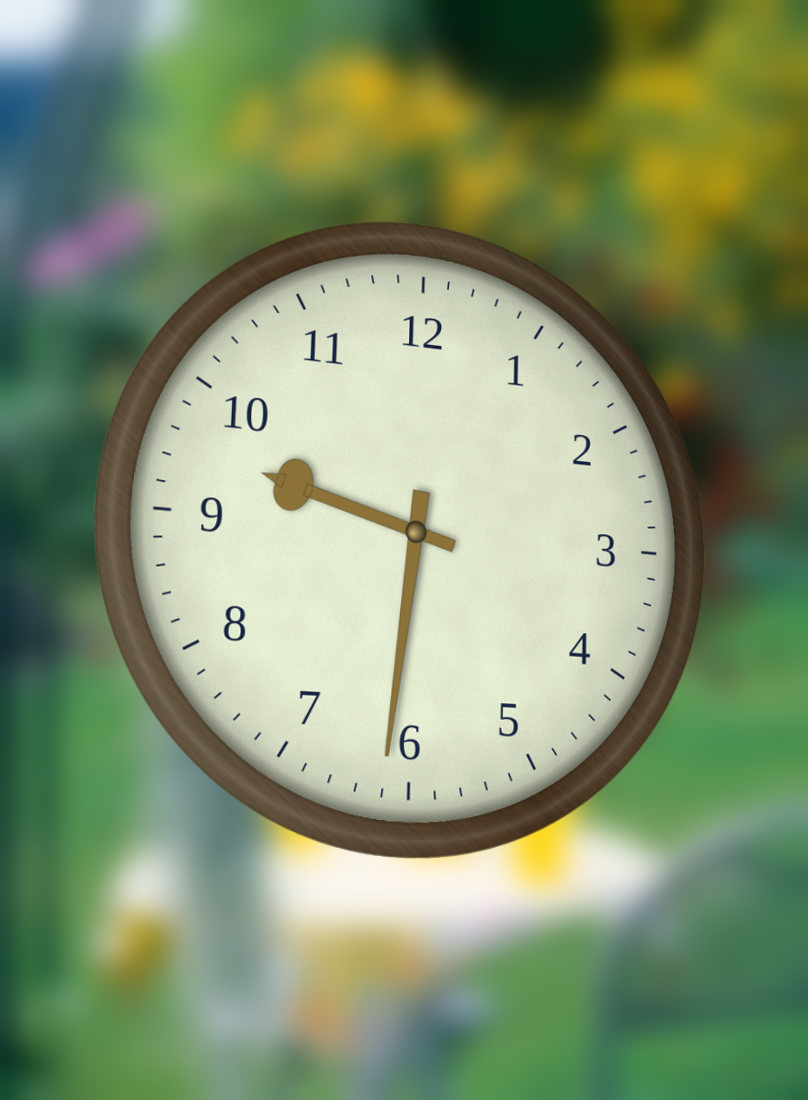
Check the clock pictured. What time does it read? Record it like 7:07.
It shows 9:31
